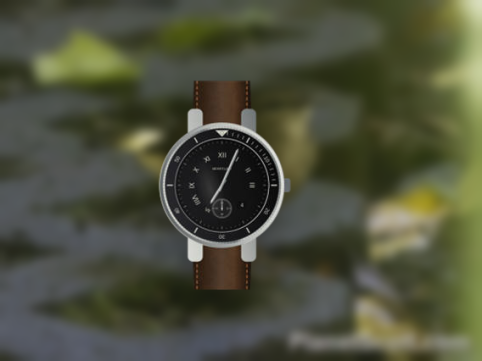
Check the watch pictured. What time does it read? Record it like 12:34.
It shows 7:04
